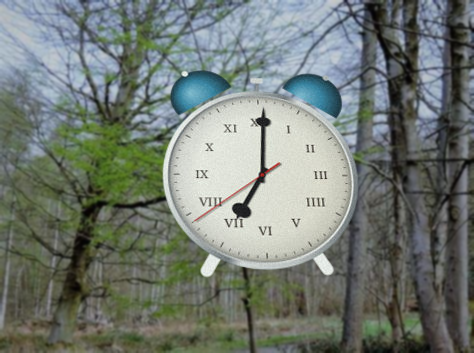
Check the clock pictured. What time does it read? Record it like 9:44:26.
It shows 7:00:39
